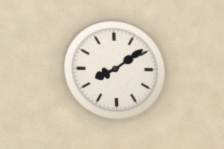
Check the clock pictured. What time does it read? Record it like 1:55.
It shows 8:09
